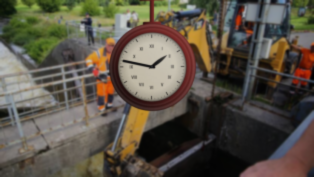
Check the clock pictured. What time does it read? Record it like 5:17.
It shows 1:47
